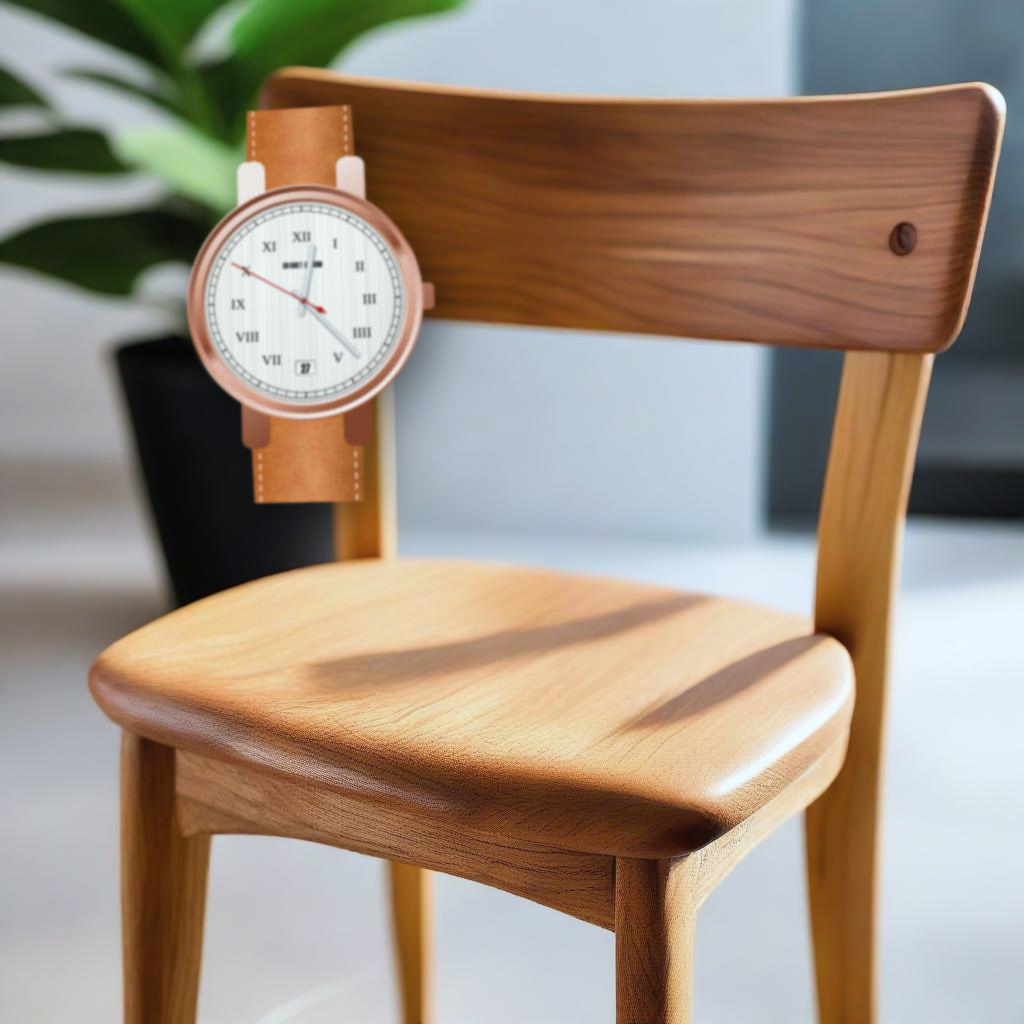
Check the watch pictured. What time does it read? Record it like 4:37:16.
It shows 12:22:50
